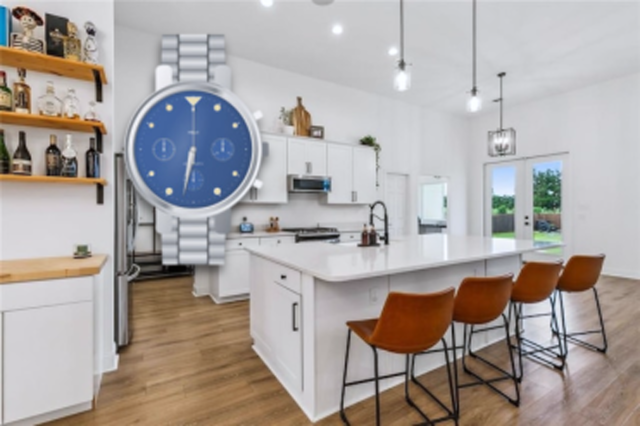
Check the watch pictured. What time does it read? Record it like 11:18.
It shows 6:32
